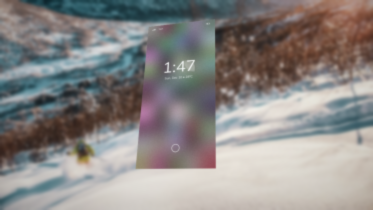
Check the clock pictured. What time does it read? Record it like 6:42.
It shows 1:47
